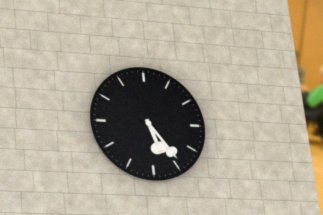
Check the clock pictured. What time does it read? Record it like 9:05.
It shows 5:24
